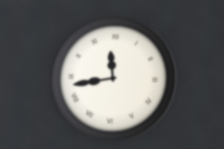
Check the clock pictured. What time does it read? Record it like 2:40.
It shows 11:43
